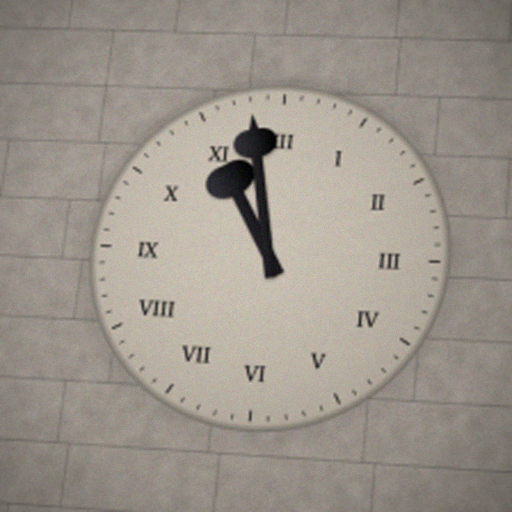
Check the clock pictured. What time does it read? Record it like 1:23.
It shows 10:58
